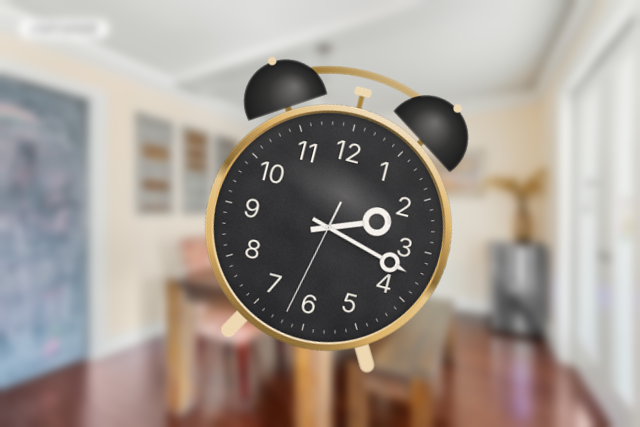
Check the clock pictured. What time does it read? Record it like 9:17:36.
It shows 2:17:32
